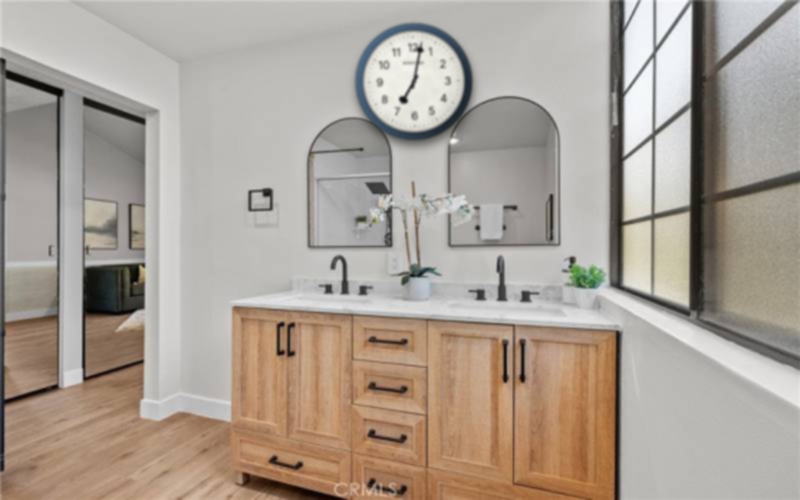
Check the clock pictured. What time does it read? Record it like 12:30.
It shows 7:02
